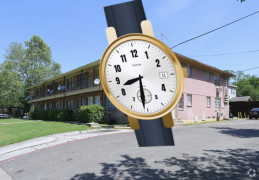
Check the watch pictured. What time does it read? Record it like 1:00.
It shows 8:31
